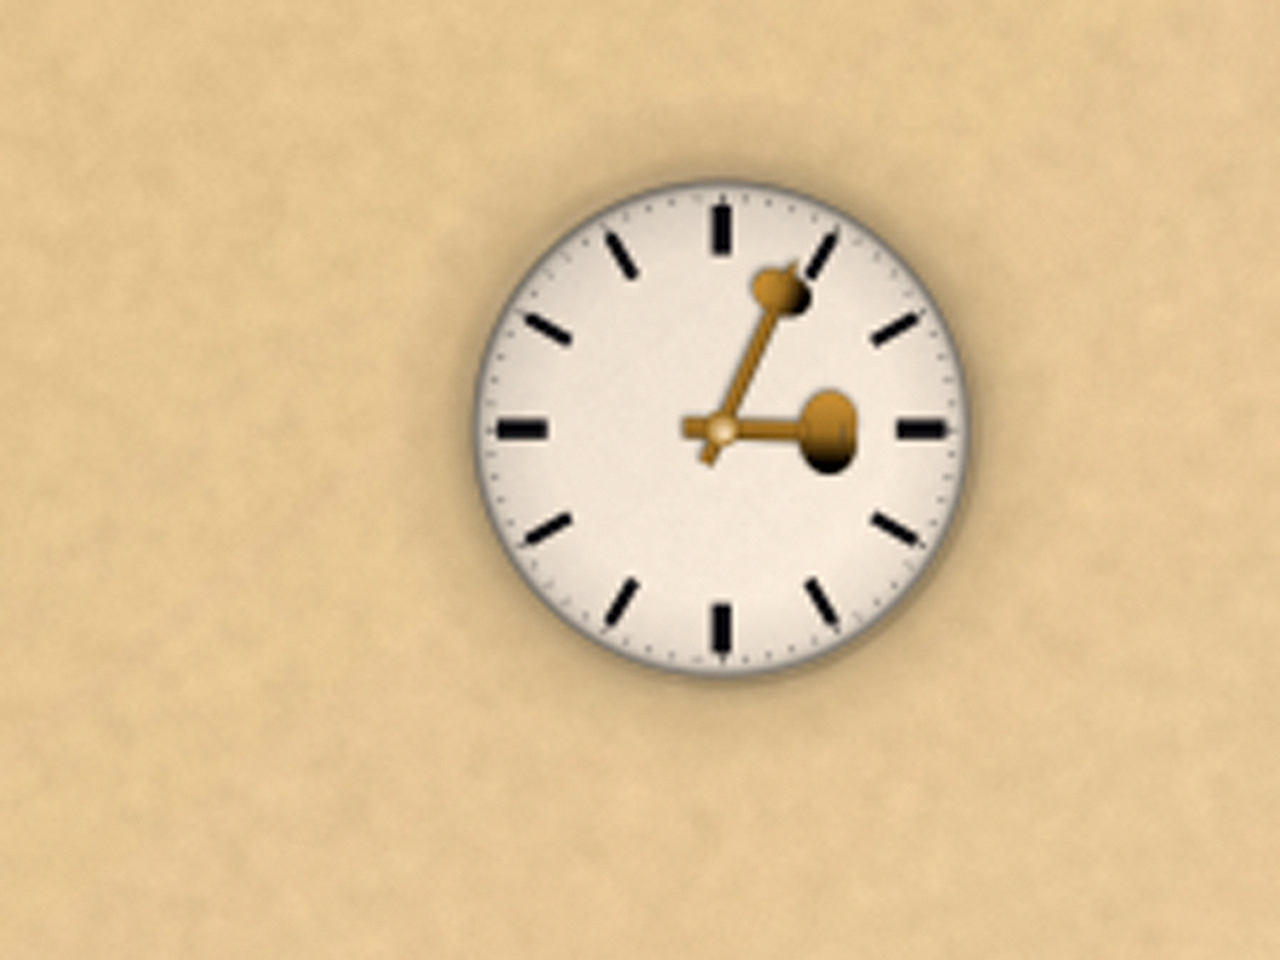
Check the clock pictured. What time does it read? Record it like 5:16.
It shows 3:04
